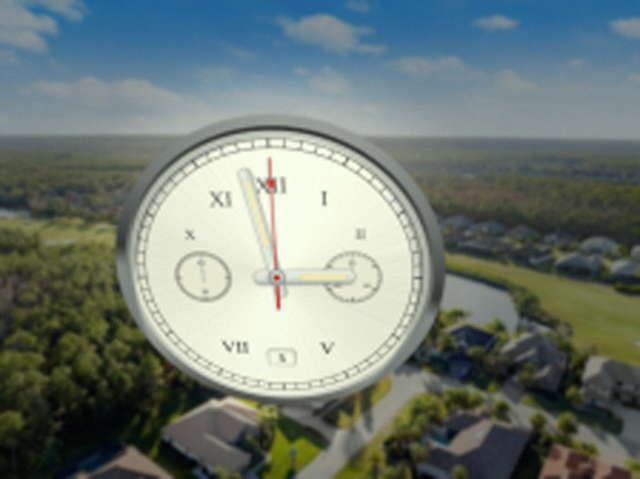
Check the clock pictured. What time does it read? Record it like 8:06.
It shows 2:58
